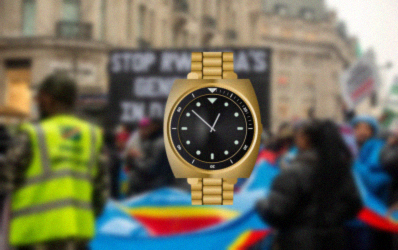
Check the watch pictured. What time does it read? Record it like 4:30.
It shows 12:52
